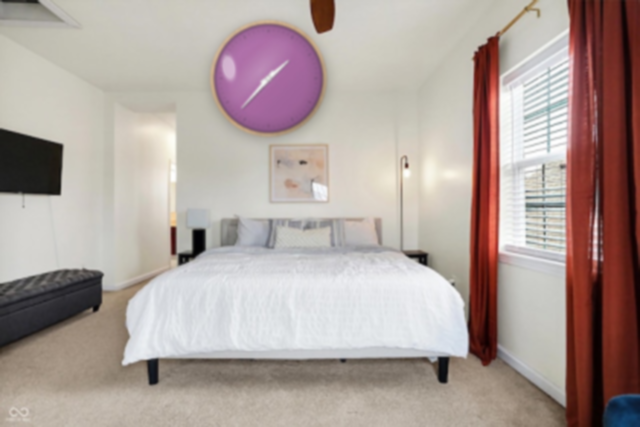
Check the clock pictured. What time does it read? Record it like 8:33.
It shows 1:37
